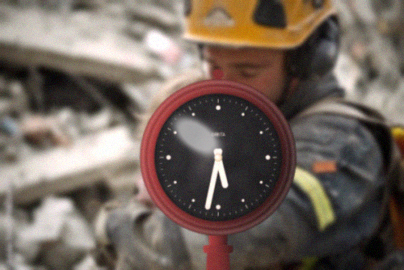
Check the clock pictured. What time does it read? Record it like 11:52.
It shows 5:32
